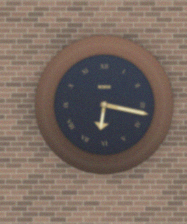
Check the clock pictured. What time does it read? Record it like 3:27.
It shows 6:17
